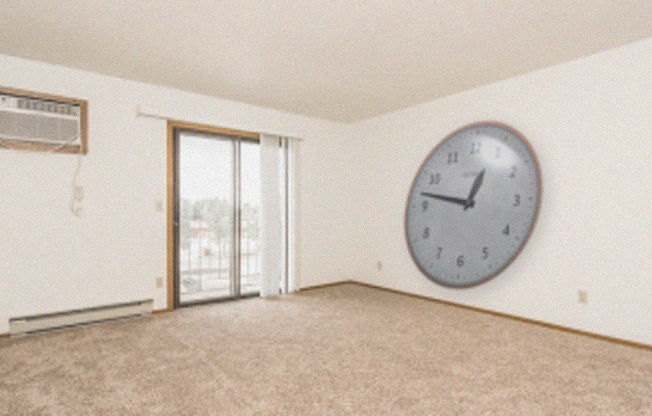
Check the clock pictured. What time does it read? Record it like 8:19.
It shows 12:47
